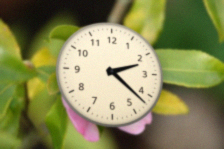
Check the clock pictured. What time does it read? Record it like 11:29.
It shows 2:22
